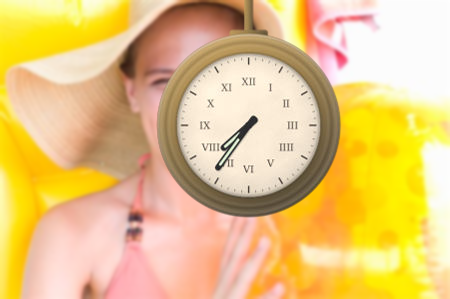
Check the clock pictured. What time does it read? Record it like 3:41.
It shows 7:36
